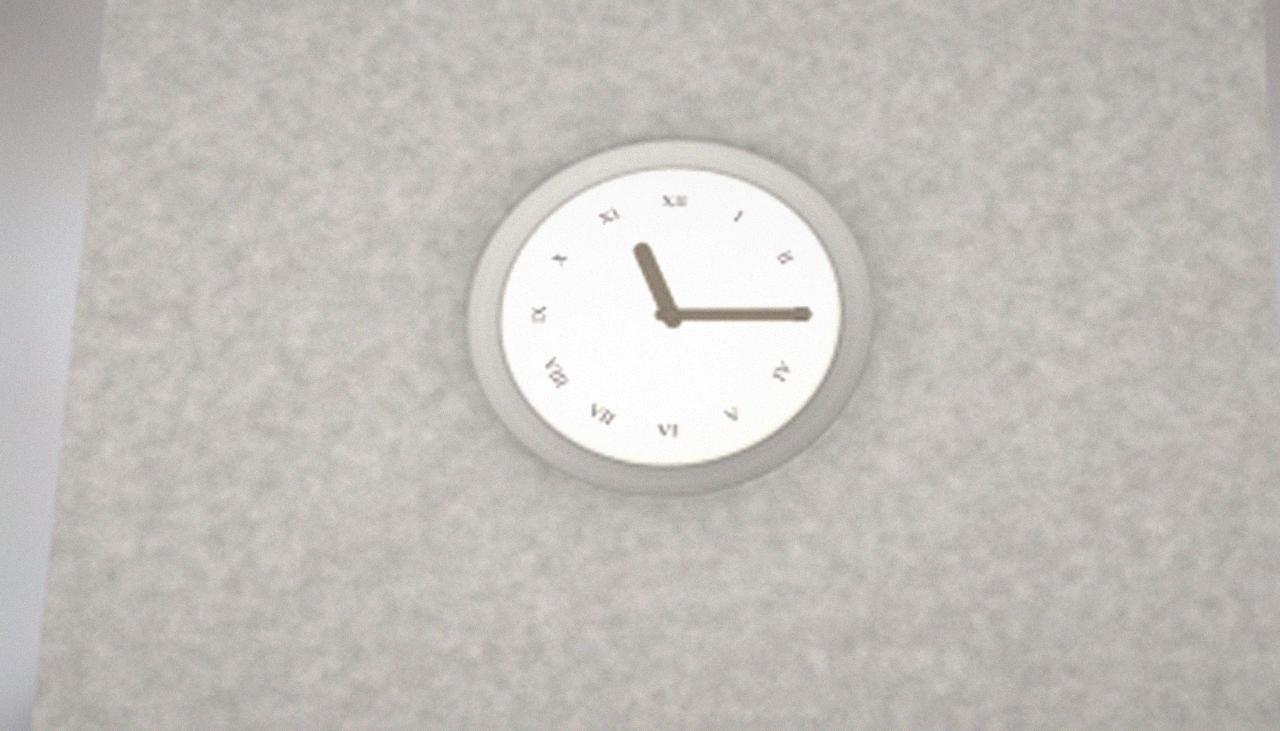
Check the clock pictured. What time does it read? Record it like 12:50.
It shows 11:15
